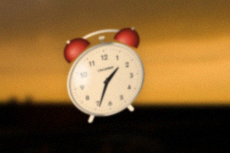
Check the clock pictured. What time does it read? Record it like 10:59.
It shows 1:34
